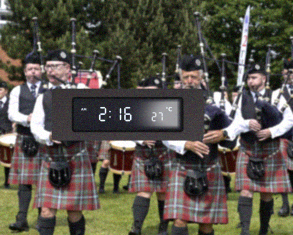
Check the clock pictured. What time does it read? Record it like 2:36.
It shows 2:16
